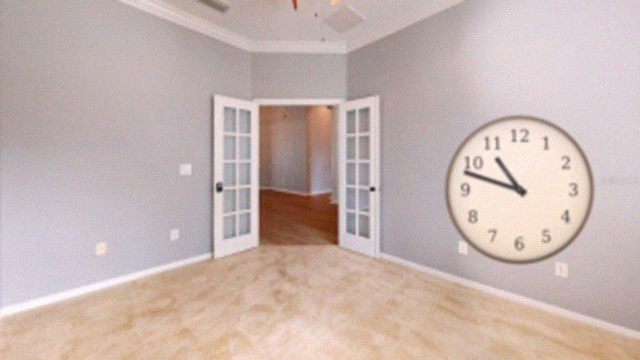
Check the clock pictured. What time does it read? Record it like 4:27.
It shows 10:48
